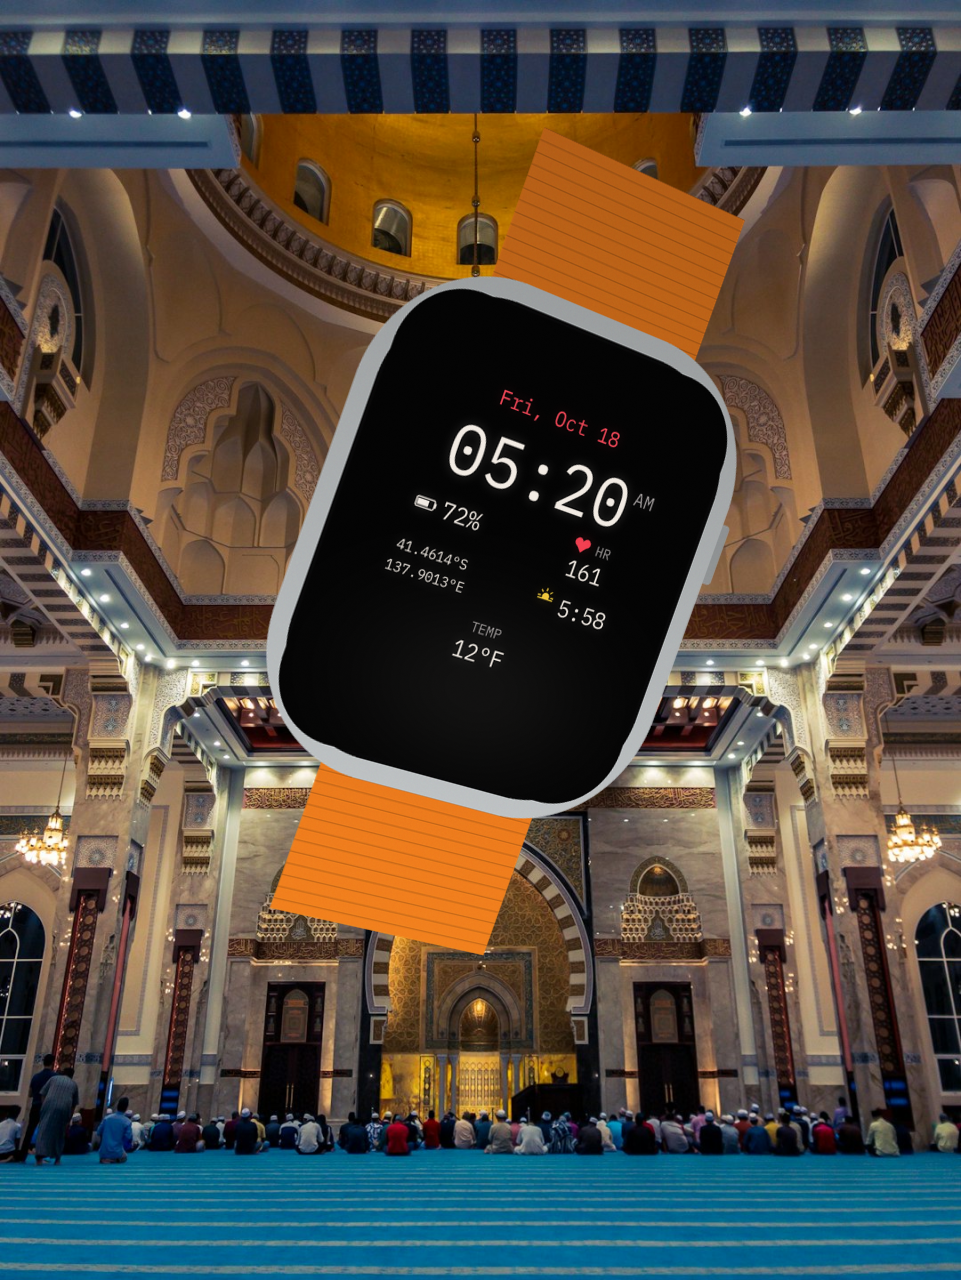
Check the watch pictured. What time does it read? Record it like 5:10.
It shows 5:20
